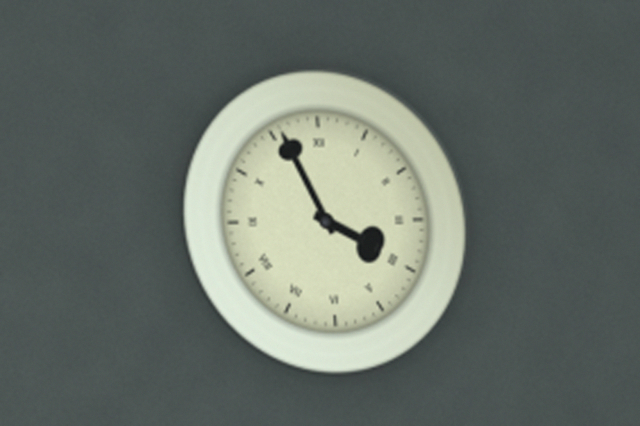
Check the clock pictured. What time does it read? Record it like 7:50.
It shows 3:56
